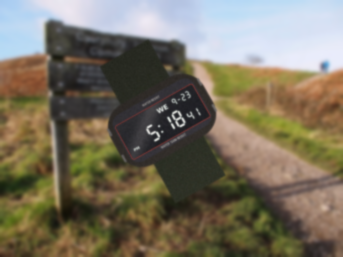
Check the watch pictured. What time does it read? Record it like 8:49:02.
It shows 5:18:41
